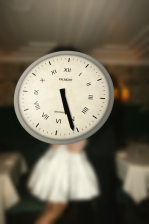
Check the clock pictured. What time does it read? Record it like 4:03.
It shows 5:26
